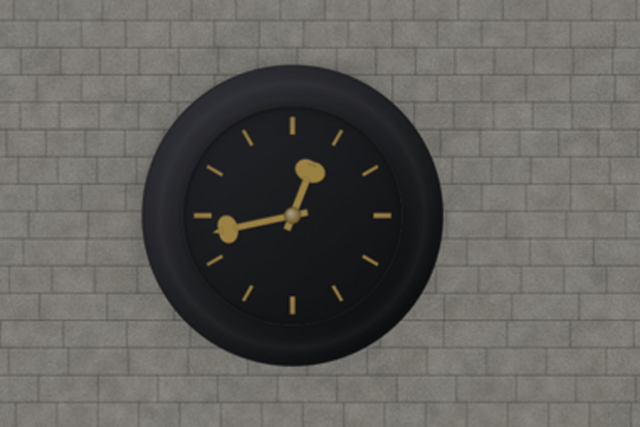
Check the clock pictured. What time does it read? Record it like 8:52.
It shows 12:43
